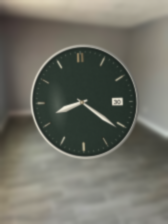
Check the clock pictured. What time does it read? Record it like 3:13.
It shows 8:21
